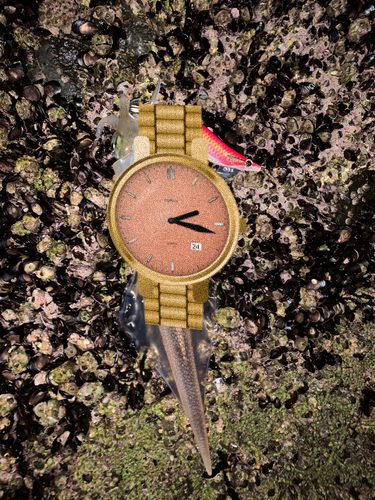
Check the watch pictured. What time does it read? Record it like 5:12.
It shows 2:17
